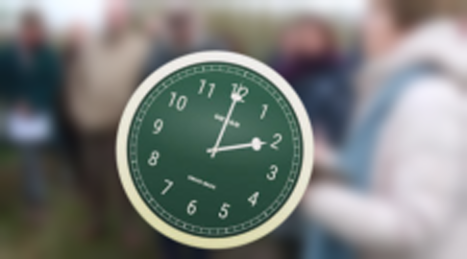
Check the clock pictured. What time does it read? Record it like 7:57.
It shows 2:00
